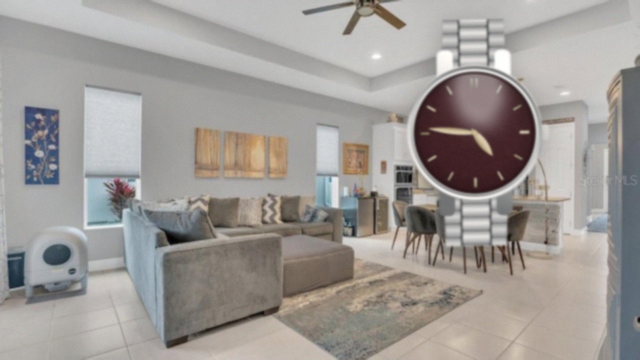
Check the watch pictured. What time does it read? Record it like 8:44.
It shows 4:46
